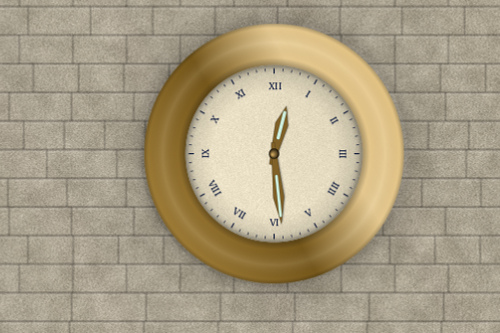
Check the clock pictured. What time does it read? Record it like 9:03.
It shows 12:29
